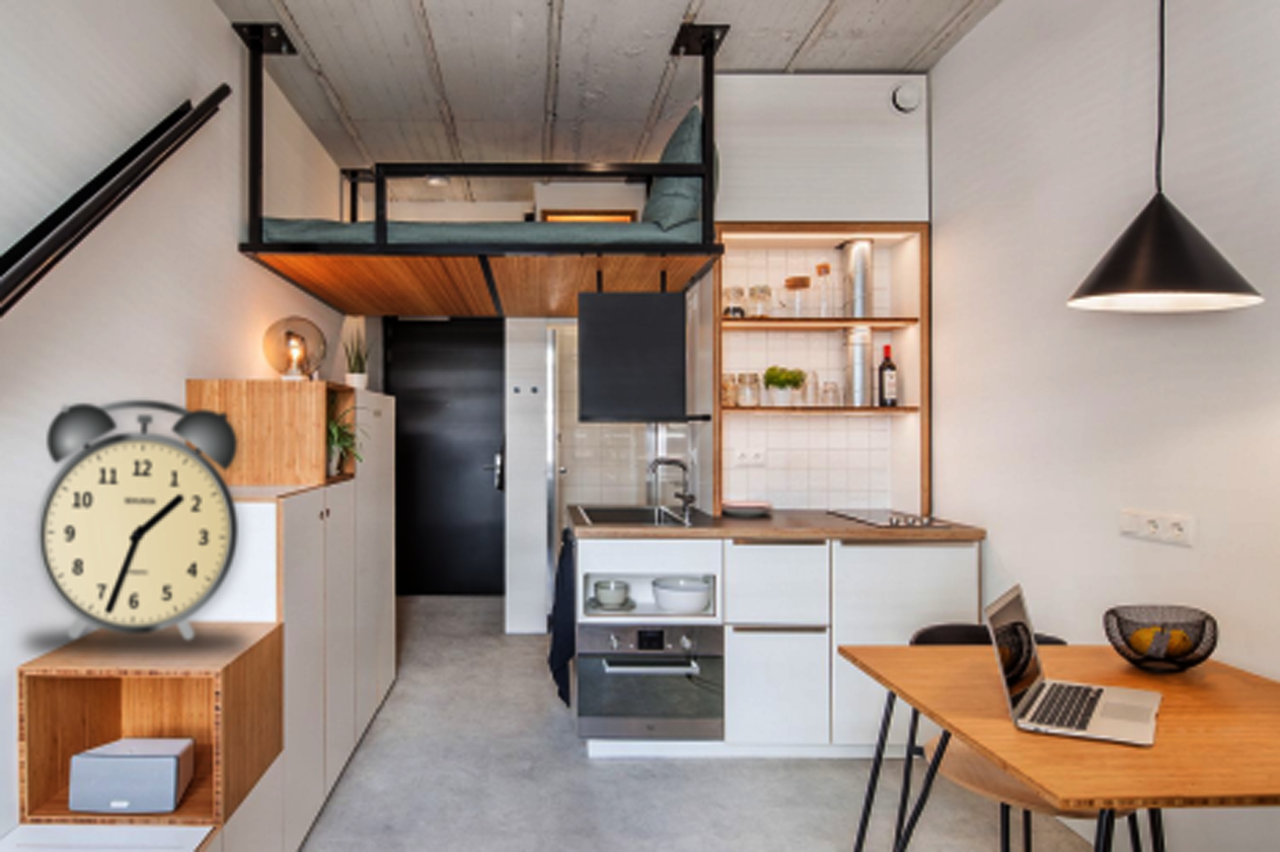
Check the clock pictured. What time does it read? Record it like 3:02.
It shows 1:33
